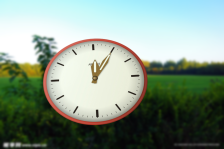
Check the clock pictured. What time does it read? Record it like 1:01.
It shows 12:05
